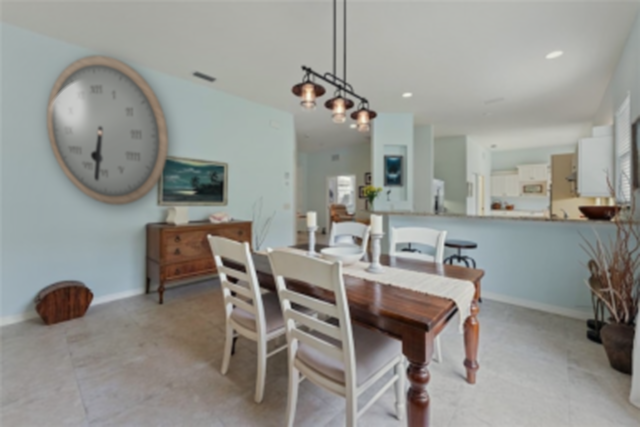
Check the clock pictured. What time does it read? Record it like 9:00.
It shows 6:32
